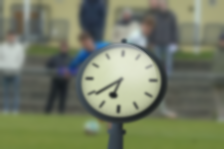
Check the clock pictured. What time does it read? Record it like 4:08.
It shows 6:39
